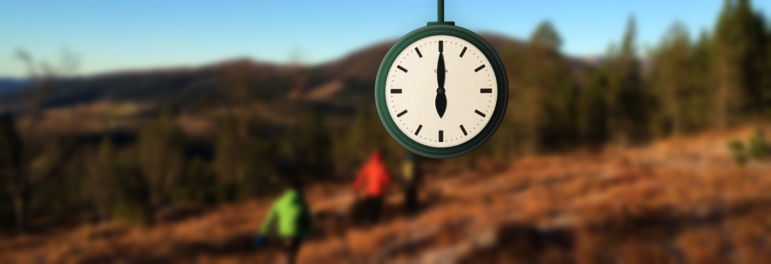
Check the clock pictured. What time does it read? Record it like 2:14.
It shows 6:00
